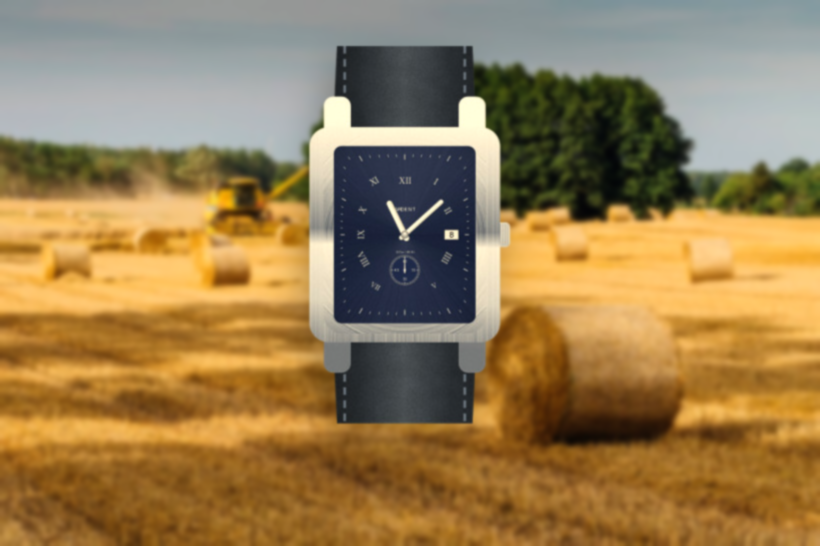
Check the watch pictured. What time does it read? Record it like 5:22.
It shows 11:08
